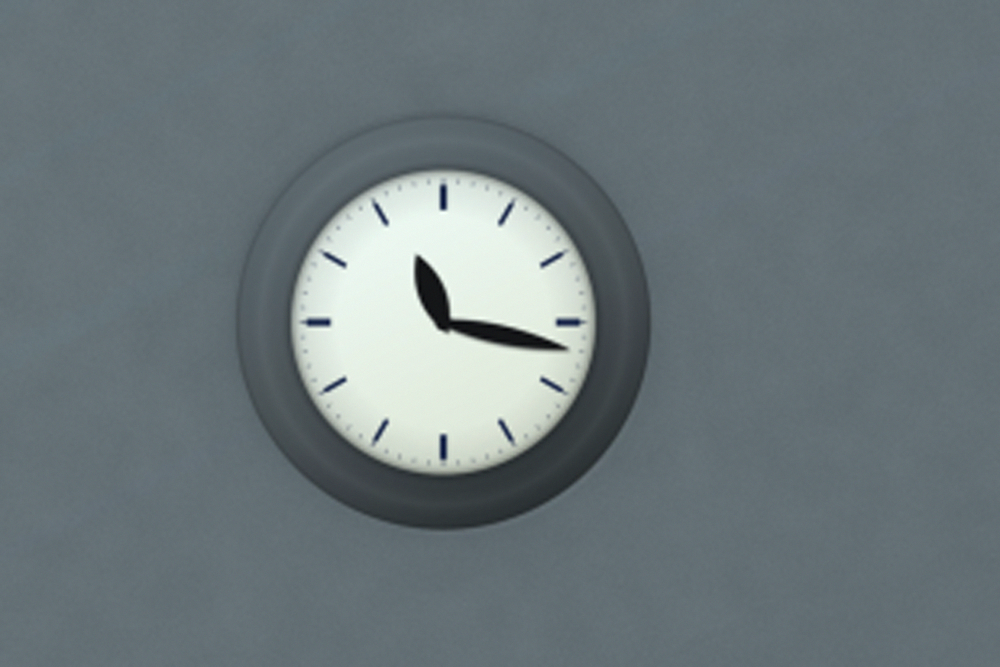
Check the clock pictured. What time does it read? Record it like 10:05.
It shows 11:17
